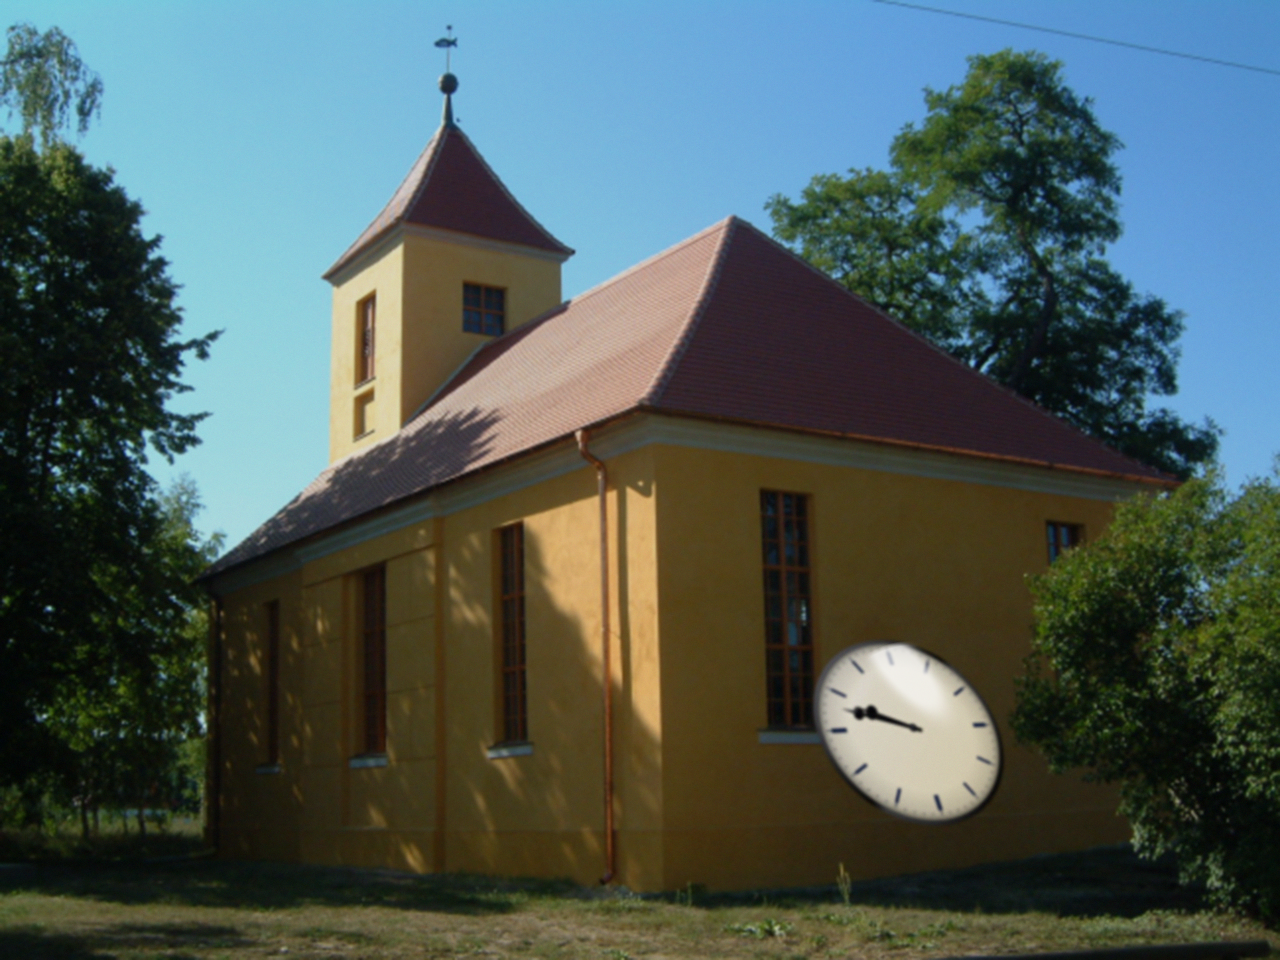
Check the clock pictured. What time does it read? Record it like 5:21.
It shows 9:48
